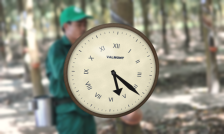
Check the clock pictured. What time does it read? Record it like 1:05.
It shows 5:21
